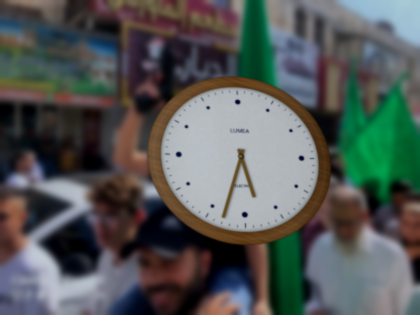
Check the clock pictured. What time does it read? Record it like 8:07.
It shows 5:33
